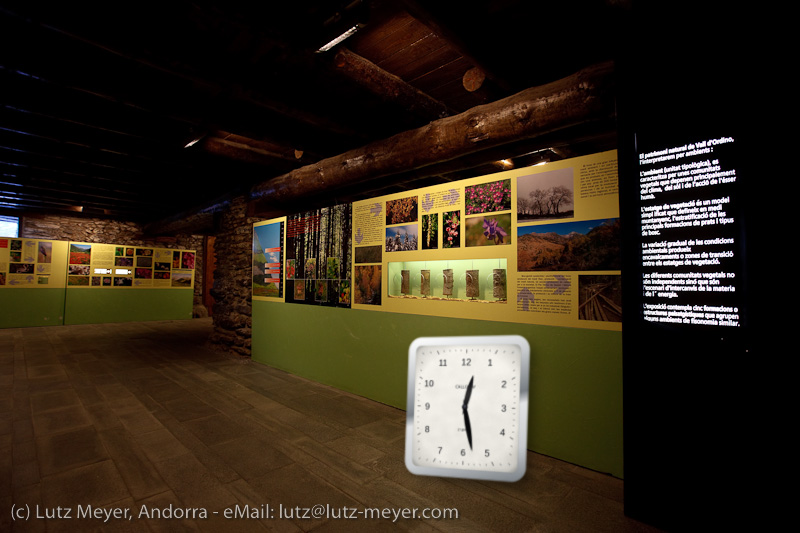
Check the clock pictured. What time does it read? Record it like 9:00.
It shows 12:28
